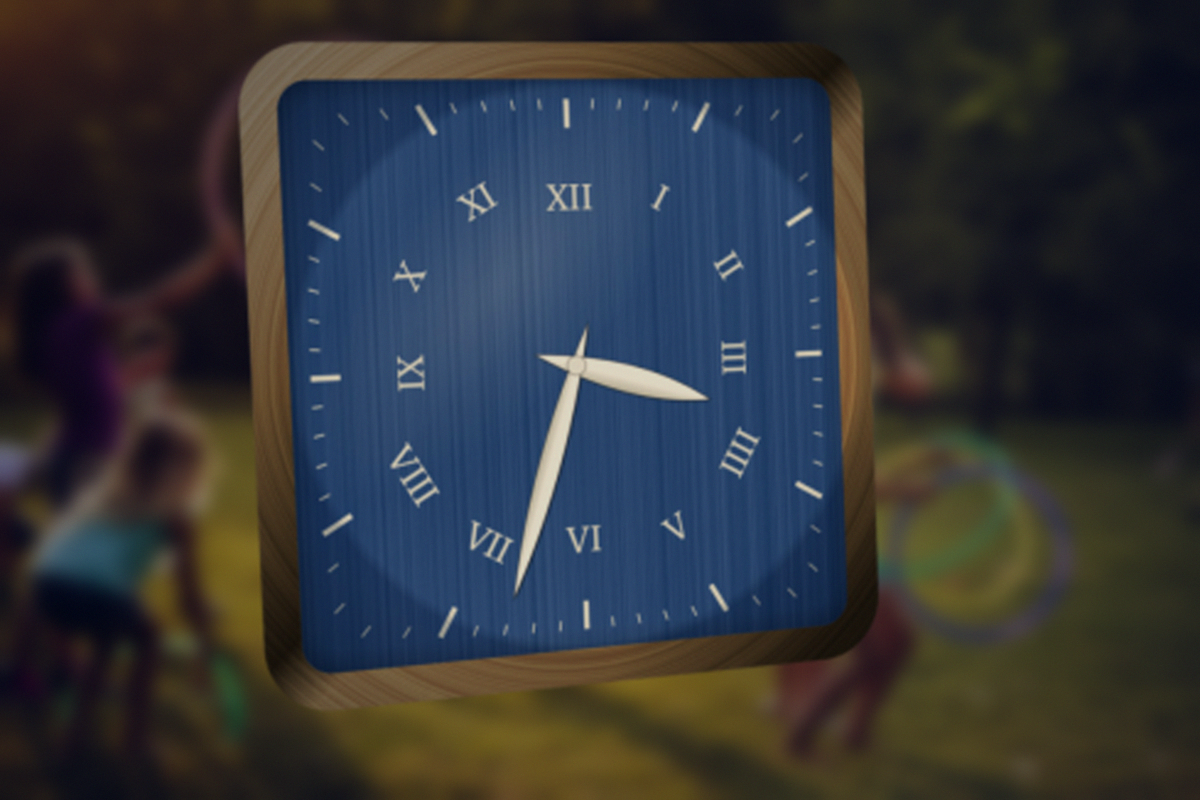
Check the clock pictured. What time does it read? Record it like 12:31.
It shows 3:33
